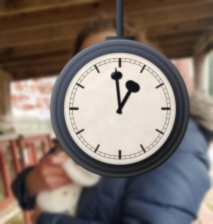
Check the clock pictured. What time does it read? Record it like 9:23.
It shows 12:59
